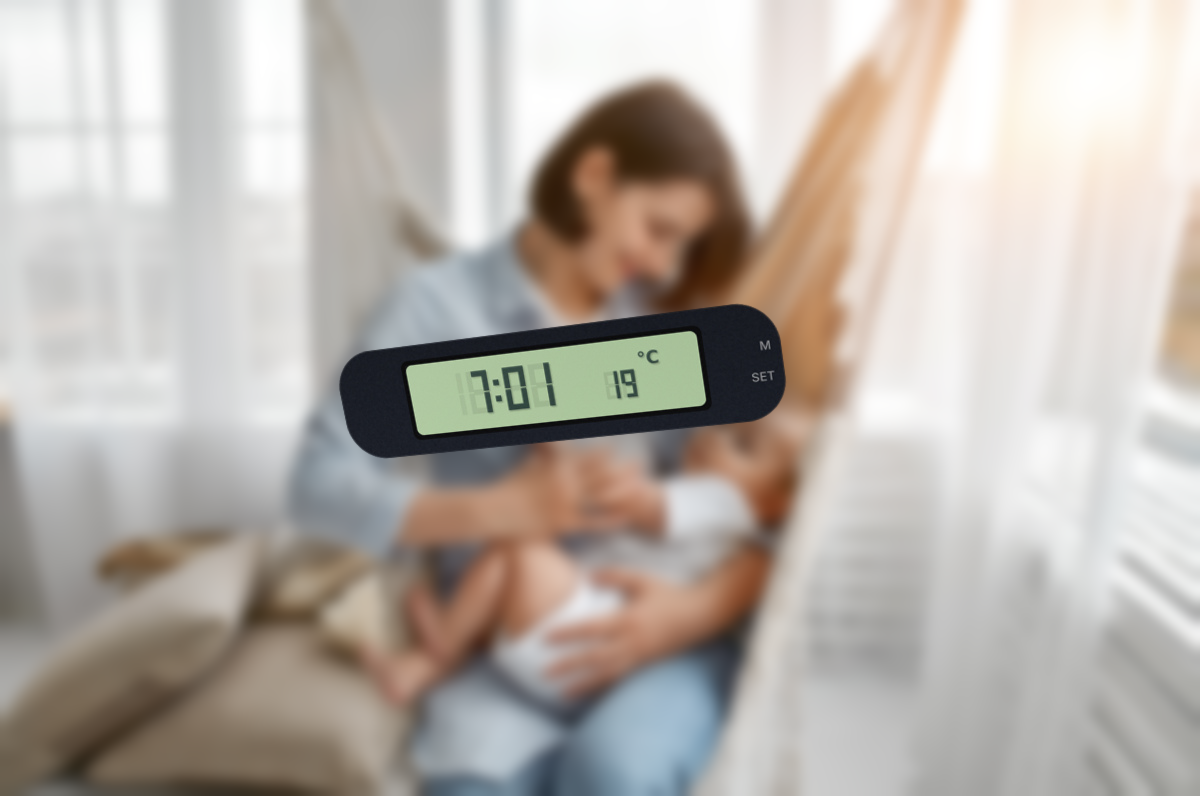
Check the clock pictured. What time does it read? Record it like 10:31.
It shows 7:01
